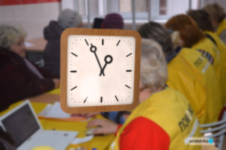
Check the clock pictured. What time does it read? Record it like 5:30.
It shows 12:56
